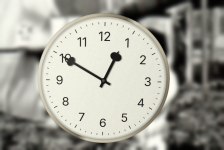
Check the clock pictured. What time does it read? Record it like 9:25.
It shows 12:50
